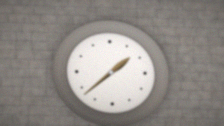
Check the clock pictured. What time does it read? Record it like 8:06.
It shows 1:38
